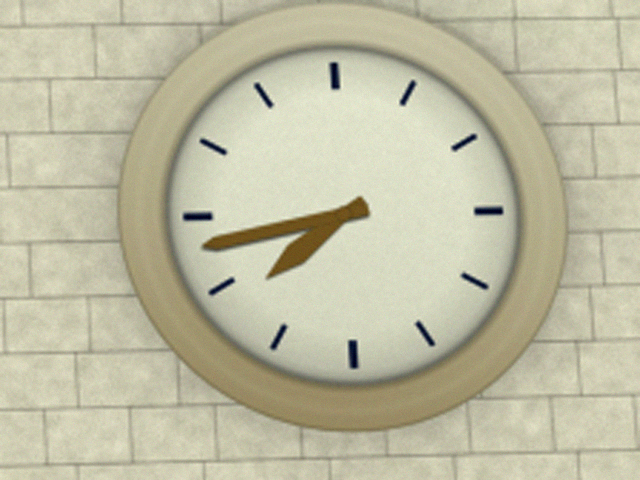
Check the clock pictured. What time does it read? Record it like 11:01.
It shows 7:43
